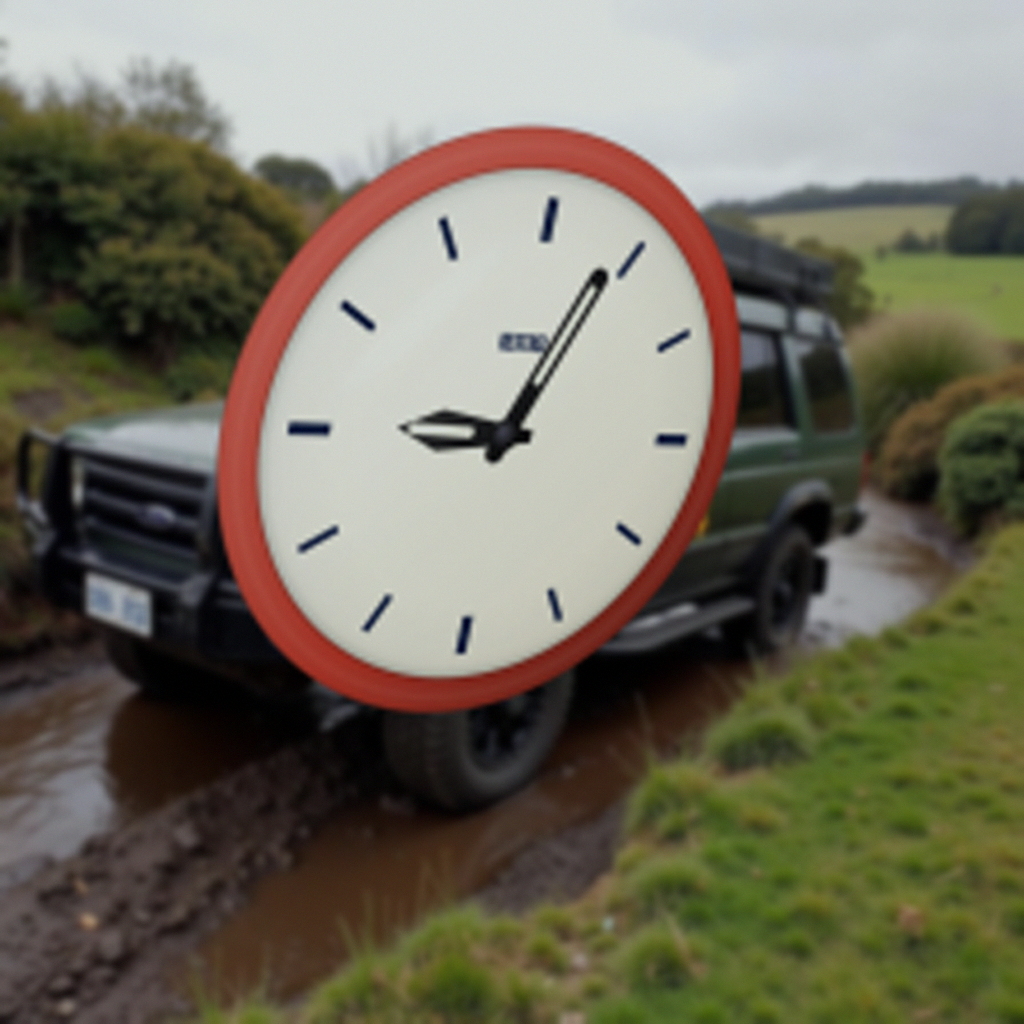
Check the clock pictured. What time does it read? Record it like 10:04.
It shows 9:04
